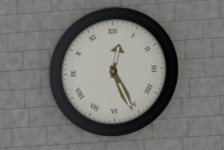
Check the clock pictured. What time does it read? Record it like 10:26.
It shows 12:26
